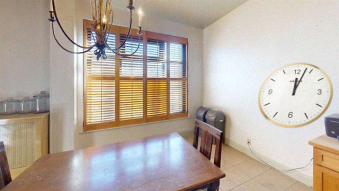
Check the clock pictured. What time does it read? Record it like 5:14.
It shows 12:03
